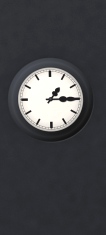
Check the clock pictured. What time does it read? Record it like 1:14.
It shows 1:15
